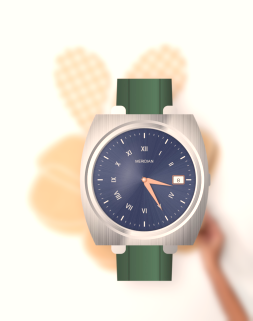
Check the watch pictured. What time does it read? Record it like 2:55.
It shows 3:25
